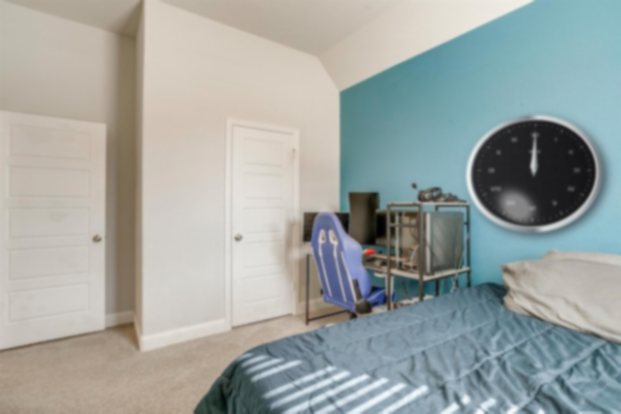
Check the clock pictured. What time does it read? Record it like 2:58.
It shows 12:00
